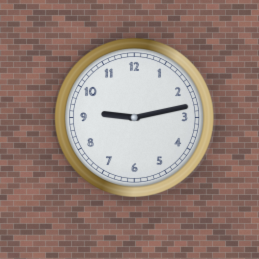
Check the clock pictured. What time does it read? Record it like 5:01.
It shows 9:13
